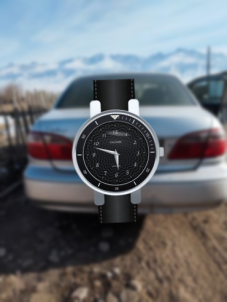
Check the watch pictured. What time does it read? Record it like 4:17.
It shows 5:48
